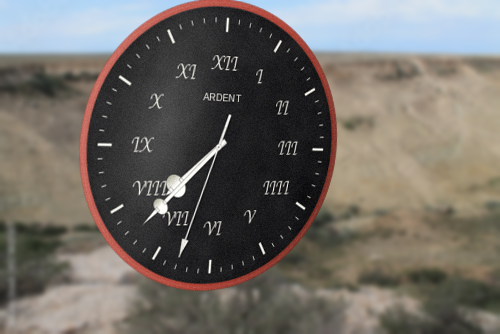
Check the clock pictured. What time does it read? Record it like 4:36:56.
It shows 7:37:33
